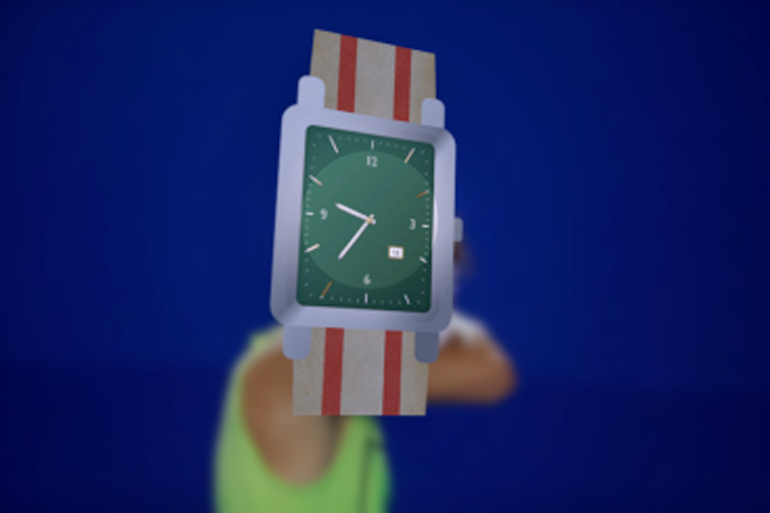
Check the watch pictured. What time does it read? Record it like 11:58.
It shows 9:36
